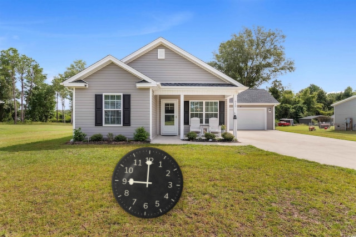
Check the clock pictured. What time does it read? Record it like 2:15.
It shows 9:00
